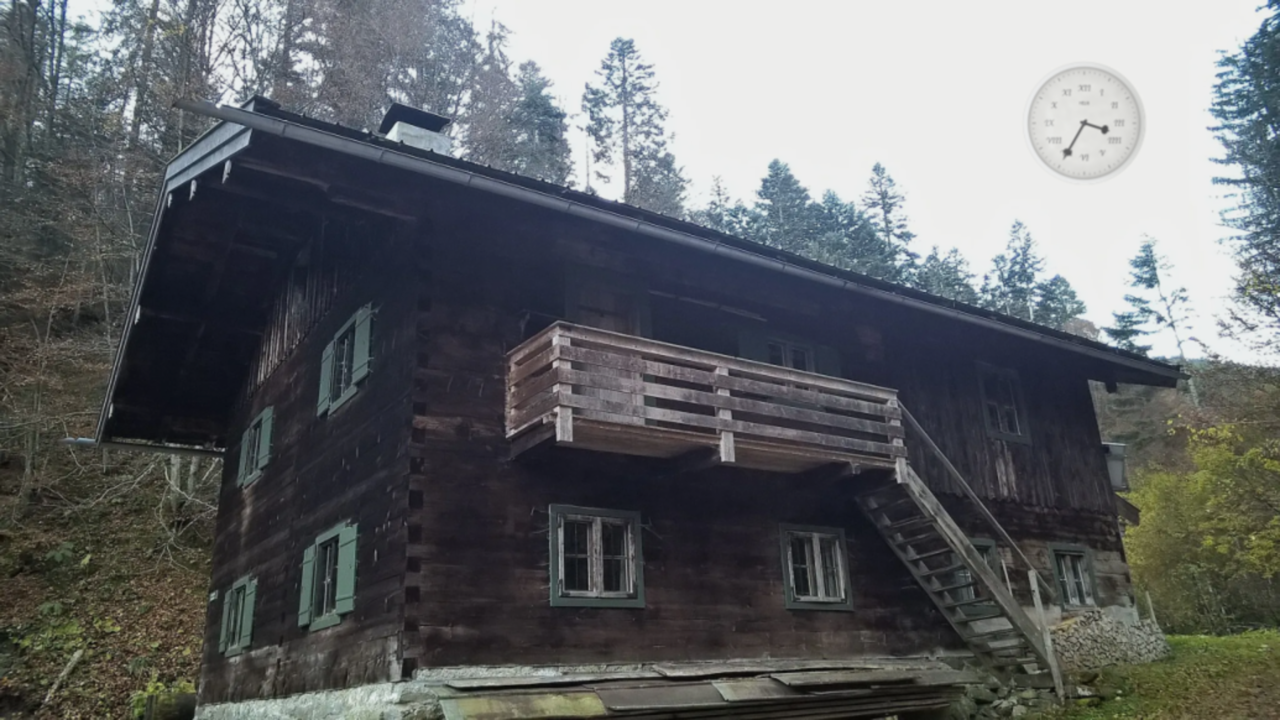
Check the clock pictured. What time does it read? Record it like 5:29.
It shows 3:35
